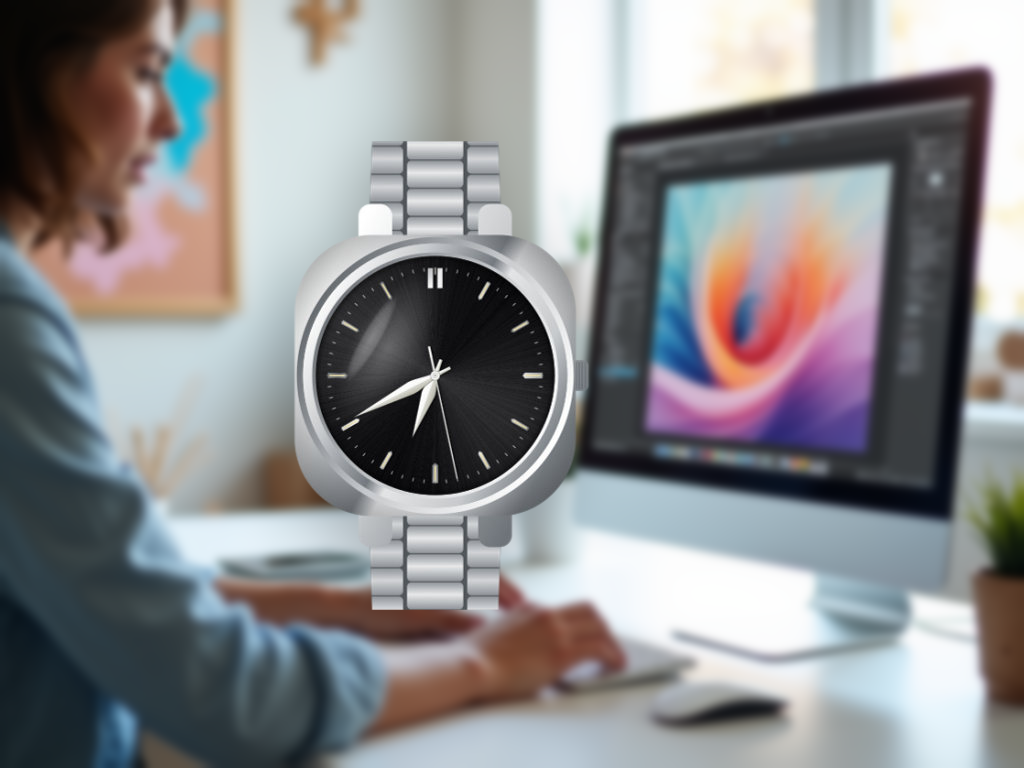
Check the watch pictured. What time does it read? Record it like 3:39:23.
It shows 6:40:28
